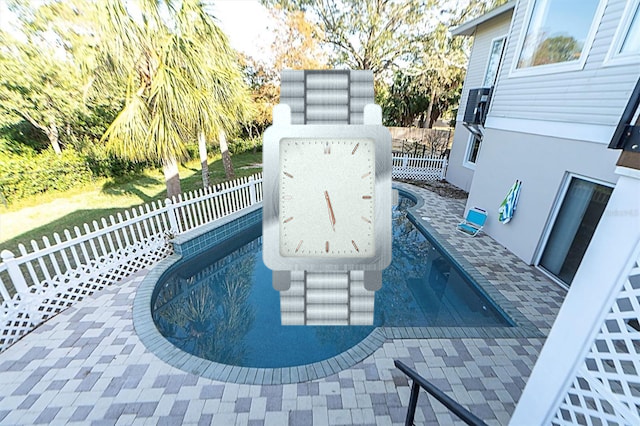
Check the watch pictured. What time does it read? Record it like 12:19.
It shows 5:28
